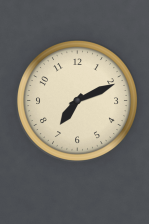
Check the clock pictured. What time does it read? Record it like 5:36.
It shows 7:11
